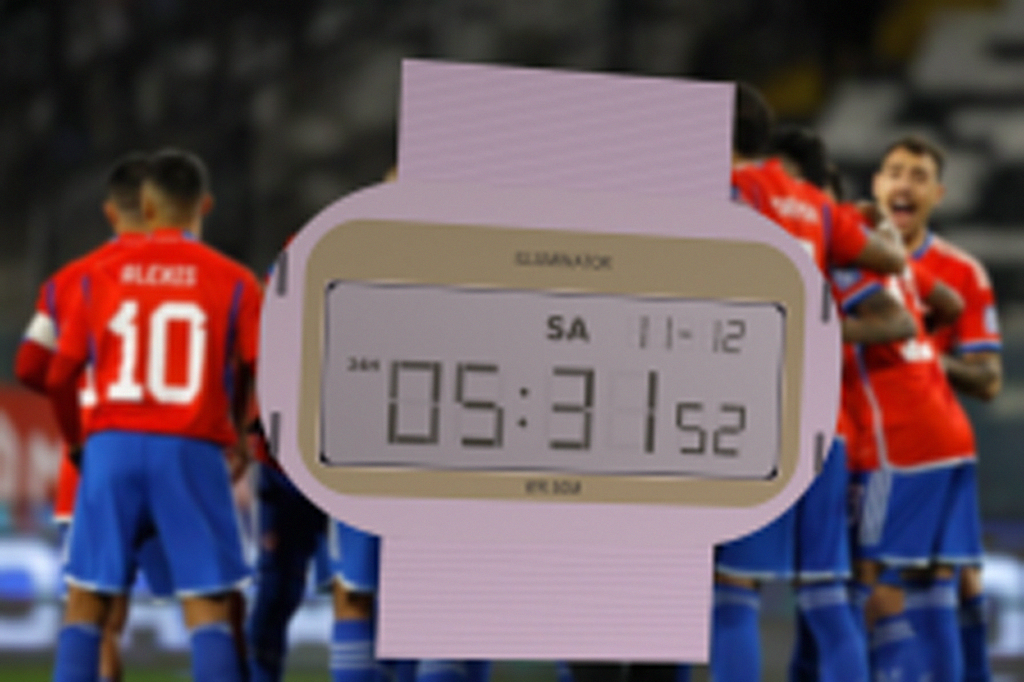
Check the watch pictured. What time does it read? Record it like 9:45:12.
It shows 5:31:52
